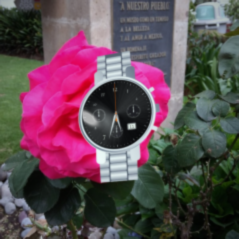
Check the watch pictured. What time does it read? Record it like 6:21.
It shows 5:33
